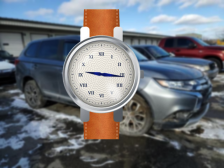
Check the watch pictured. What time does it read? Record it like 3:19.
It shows 9:16
